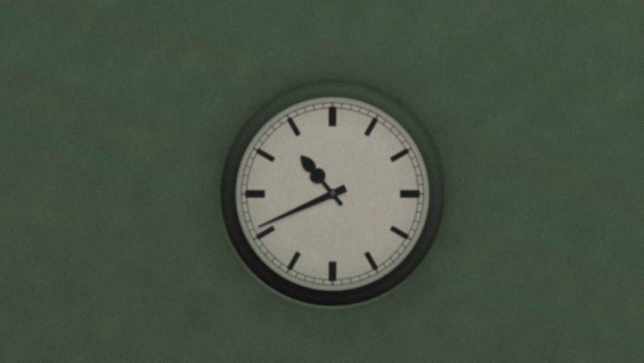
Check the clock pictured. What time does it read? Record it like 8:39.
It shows 10:41
